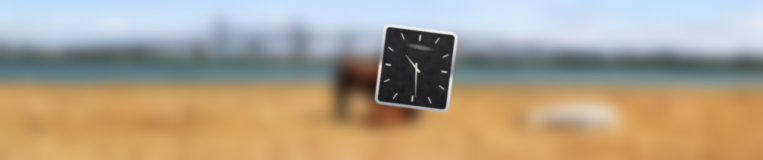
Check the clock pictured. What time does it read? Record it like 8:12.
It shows 10:29
